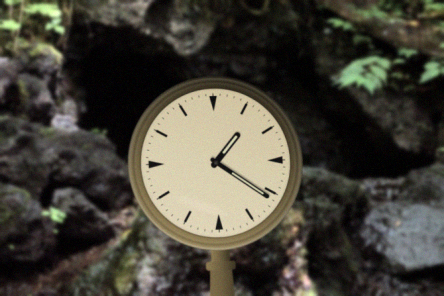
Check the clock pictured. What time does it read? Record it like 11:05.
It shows 1:21
